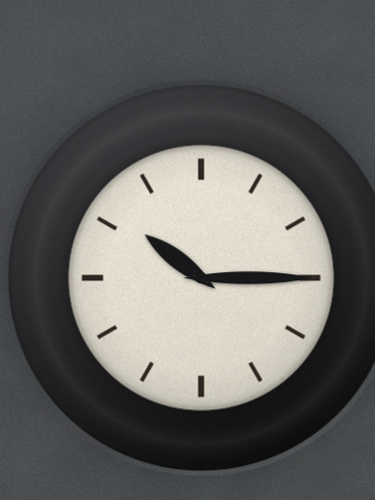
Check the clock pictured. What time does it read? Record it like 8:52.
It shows 10:15
